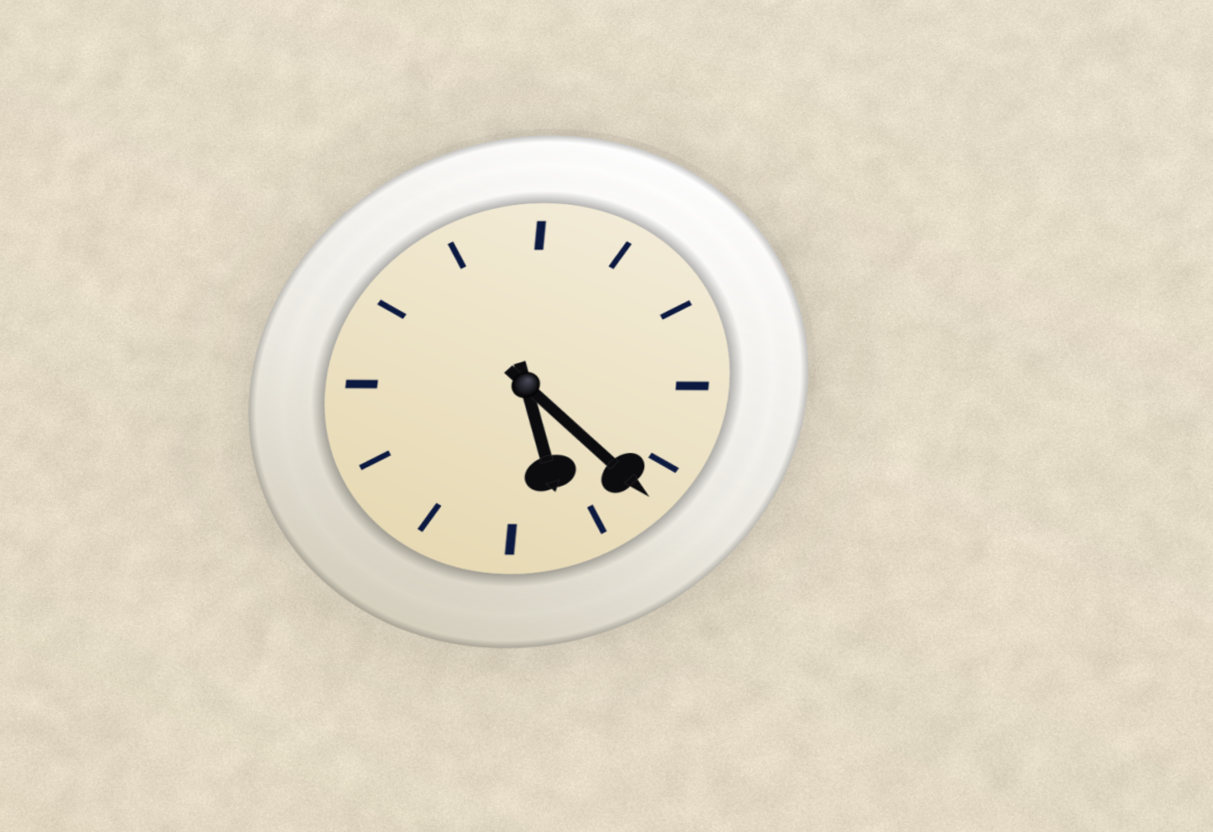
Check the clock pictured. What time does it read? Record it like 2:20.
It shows 5:22
